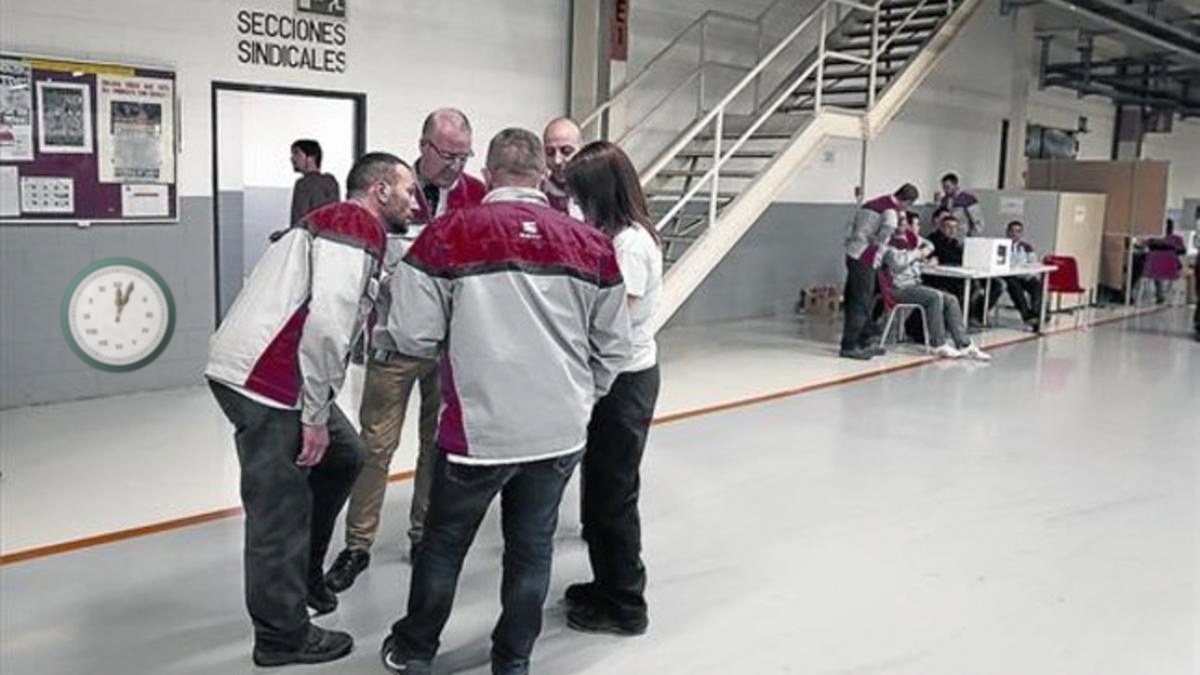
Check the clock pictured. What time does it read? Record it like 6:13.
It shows 12:04
